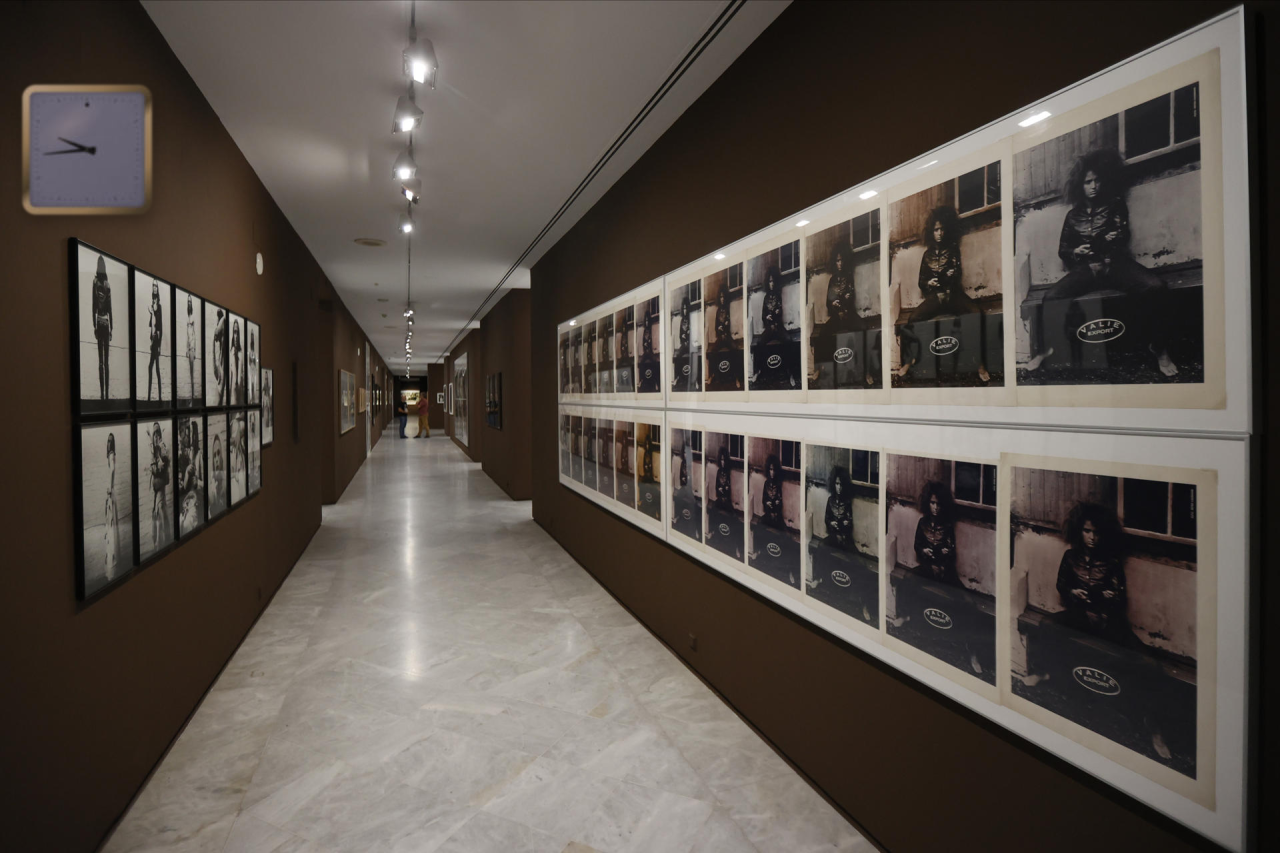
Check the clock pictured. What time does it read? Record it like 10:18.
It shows 9:44
